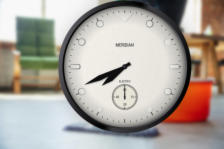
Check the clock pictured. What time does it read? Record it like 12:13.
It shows 7:41
